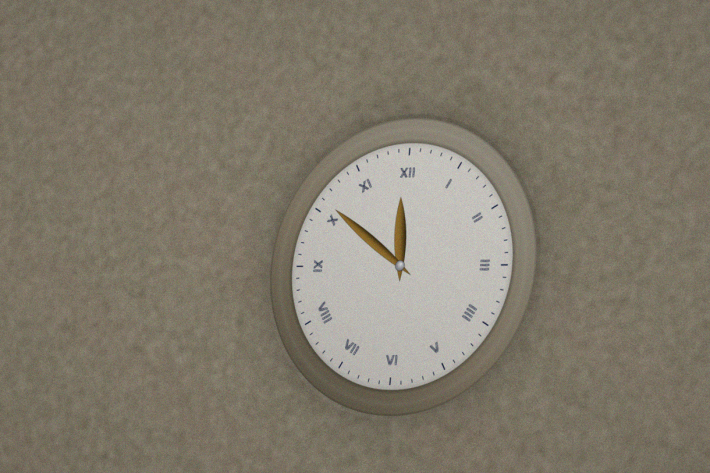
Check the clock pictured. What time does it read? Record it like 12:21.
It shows 11:51
